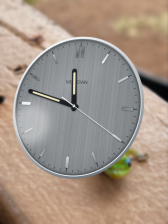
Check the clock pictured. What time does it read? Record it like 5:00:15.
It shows 11:47:20
